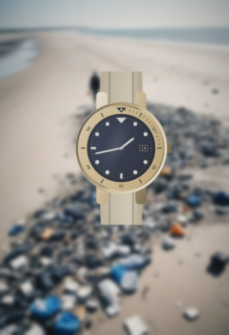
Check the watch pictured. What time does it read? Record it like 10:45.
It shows 1:43
